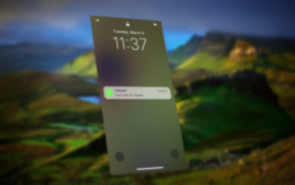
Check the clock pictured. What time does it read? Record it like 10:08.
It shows 11:37
